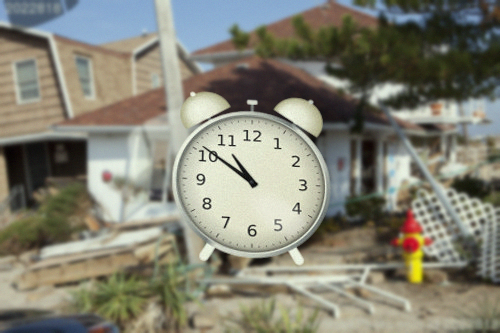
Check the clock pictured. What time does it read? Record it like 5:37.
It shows 10:51
